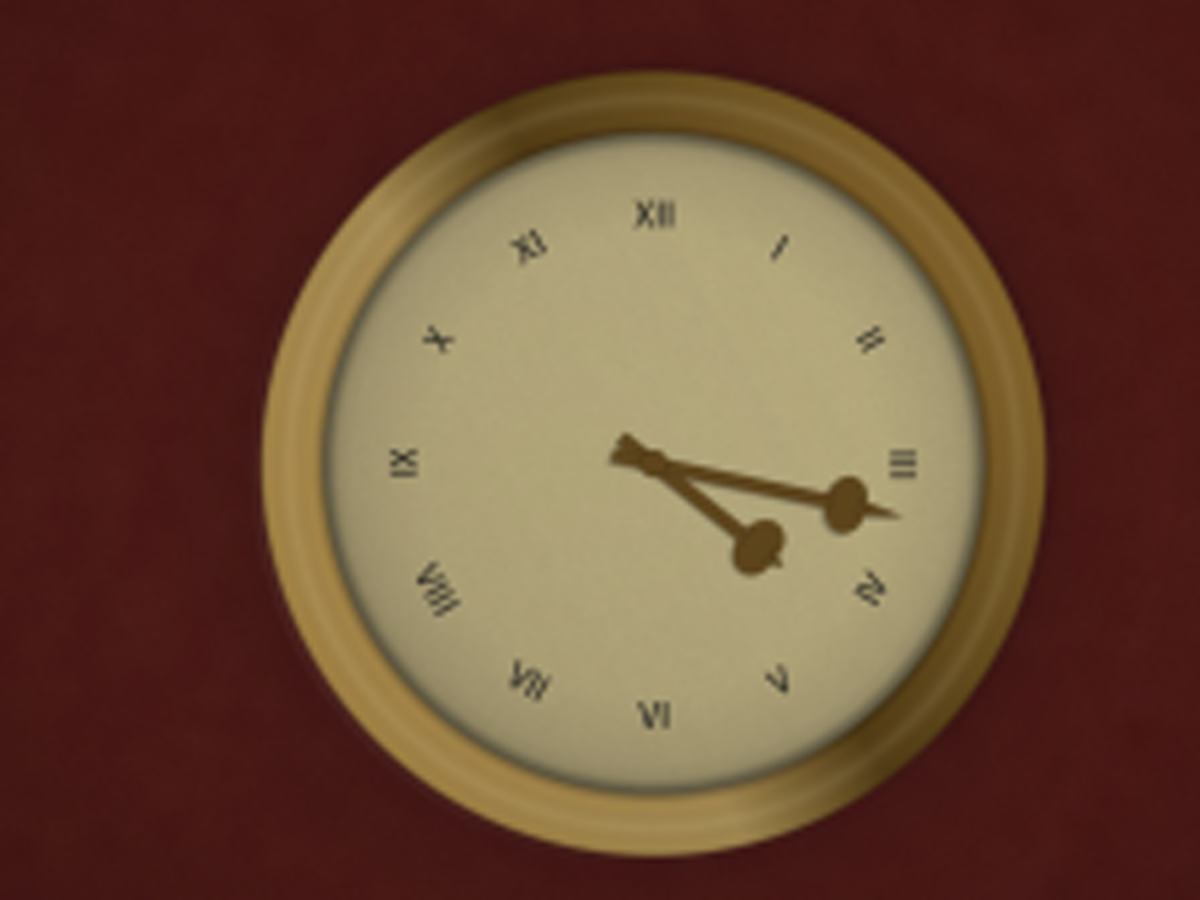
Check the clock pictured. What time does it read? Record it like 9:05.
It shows 4:17
